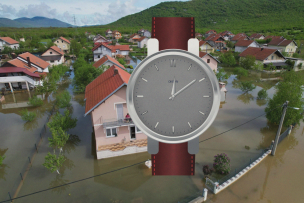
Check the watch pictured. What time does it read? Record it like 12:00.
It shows 12:09
